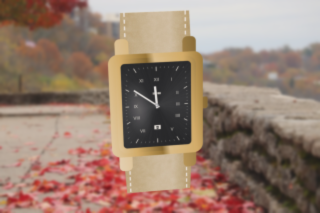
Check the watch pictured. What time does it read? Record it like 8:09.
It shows 11:51
